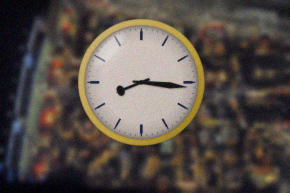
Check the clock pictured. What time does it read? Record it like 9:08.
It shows 8:16
